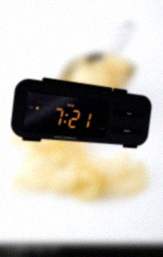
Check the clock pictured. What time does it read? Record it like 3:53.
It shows 7:21
